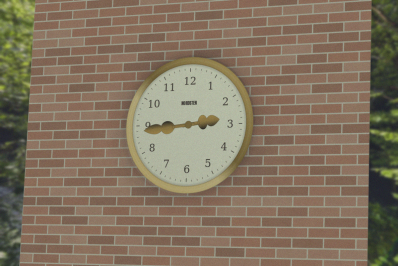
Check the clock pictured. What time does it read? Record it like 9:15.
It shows 2:44
